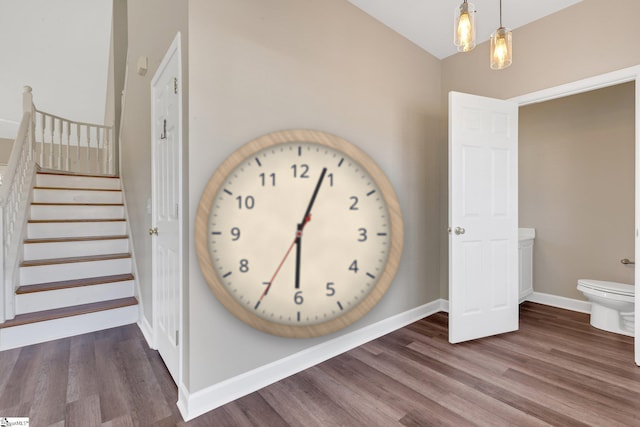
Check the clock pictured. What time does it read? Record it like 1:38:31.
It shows 6:03:35
